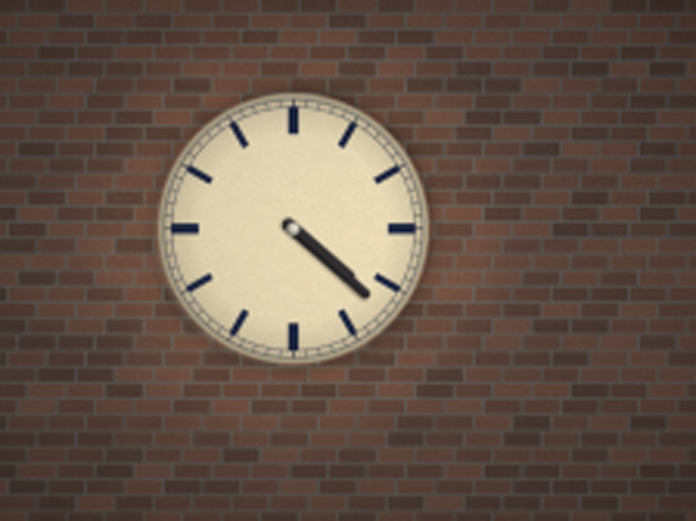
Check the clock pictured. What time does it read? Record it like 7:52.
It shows 4:22
